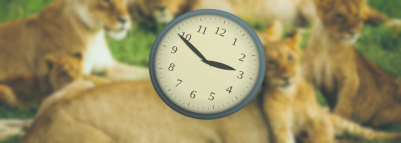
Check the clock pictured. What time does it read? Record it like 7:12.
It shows 2:49
